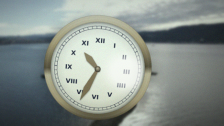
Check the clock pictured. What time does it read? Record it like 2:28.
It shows 10:34
